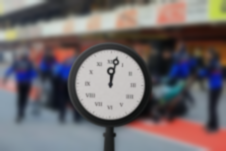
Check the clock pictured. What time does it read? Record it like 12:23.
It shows 12:02
